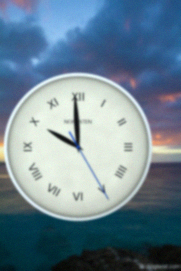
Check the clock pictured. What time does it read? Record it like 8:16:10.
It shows 9:59:25
